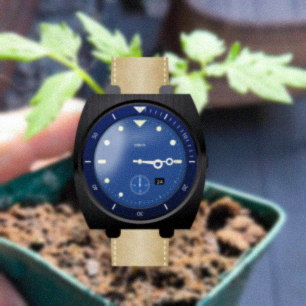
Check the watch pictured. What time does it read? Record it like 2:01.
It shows 3:15
